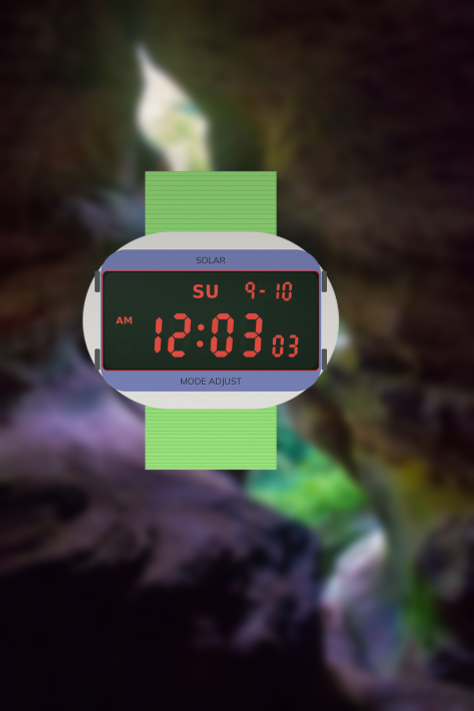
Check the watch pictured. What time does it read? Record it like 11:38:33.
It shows 12:03:03
